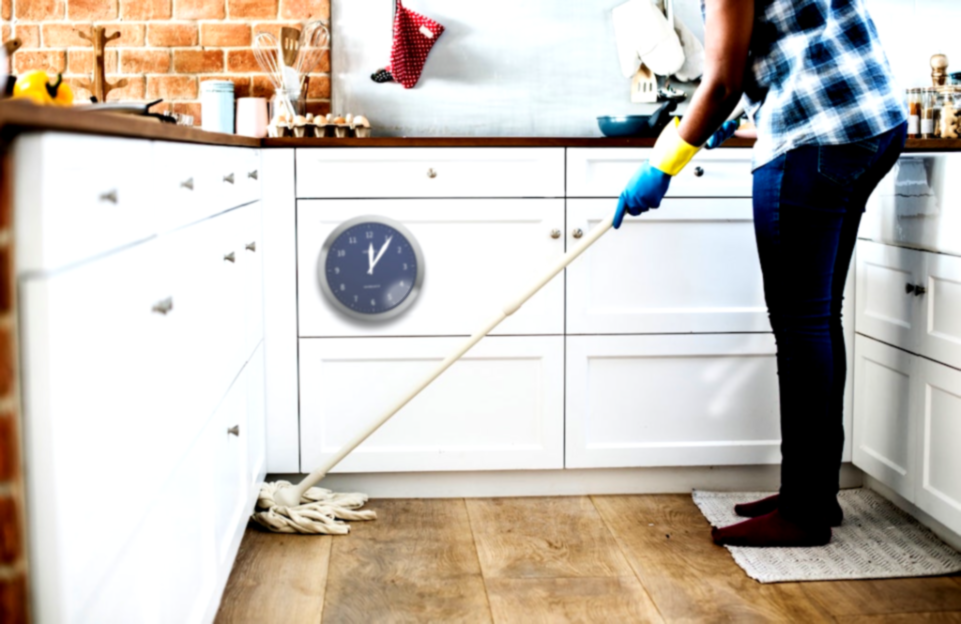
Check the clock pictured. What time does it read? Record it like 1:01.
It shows 12:06
